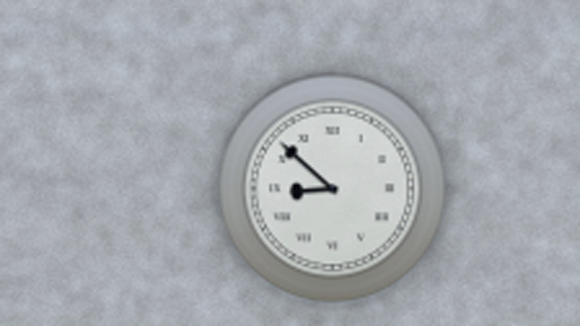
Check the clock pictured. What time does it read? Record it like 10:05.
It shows 8:52
